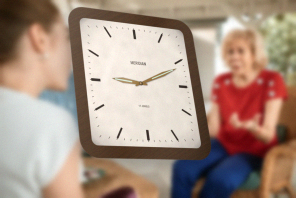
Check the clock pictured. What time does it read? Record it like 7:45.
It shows 9:11
